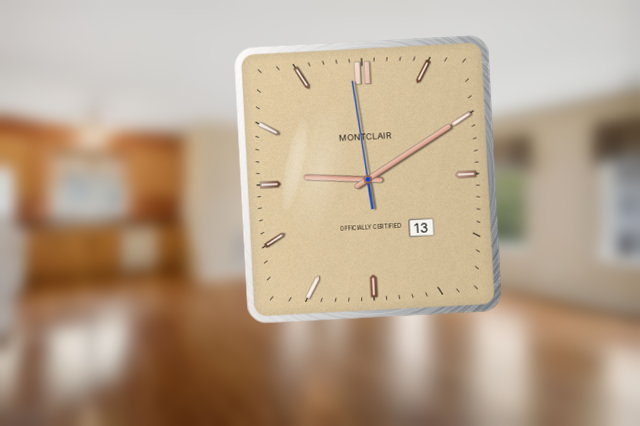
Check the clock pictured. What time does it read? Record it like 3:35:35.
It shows 9:09:59
